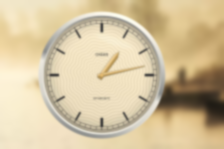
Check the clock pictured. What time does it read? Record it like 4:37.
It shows 1:13
